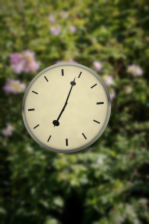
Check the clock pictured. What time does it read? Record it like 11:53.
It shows 7:04
